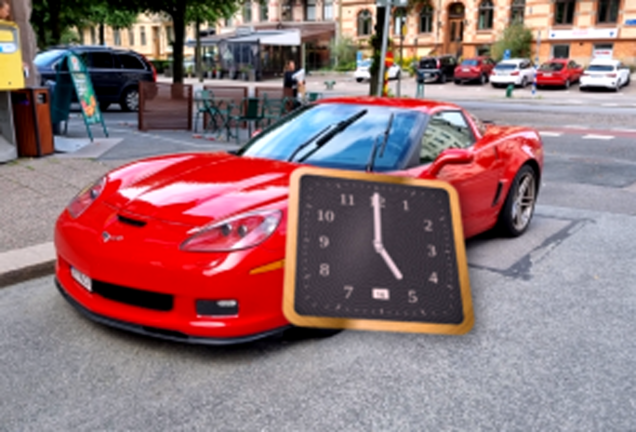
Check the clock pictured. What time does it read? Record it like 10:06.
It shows 5:00
